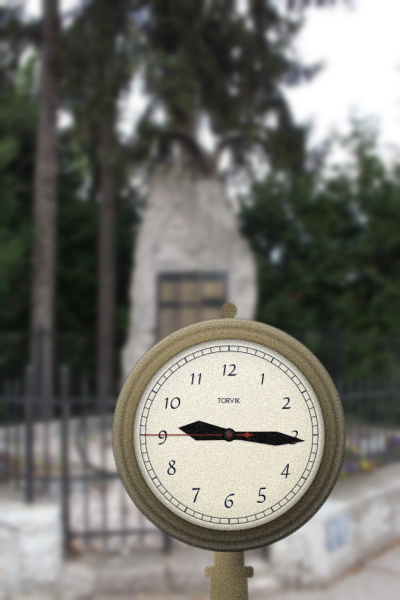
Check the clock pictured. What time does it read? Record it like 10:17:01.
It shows 9:15:45
